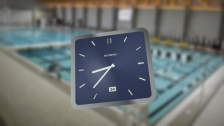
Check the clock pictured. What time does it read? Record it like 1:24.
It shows 8:37
